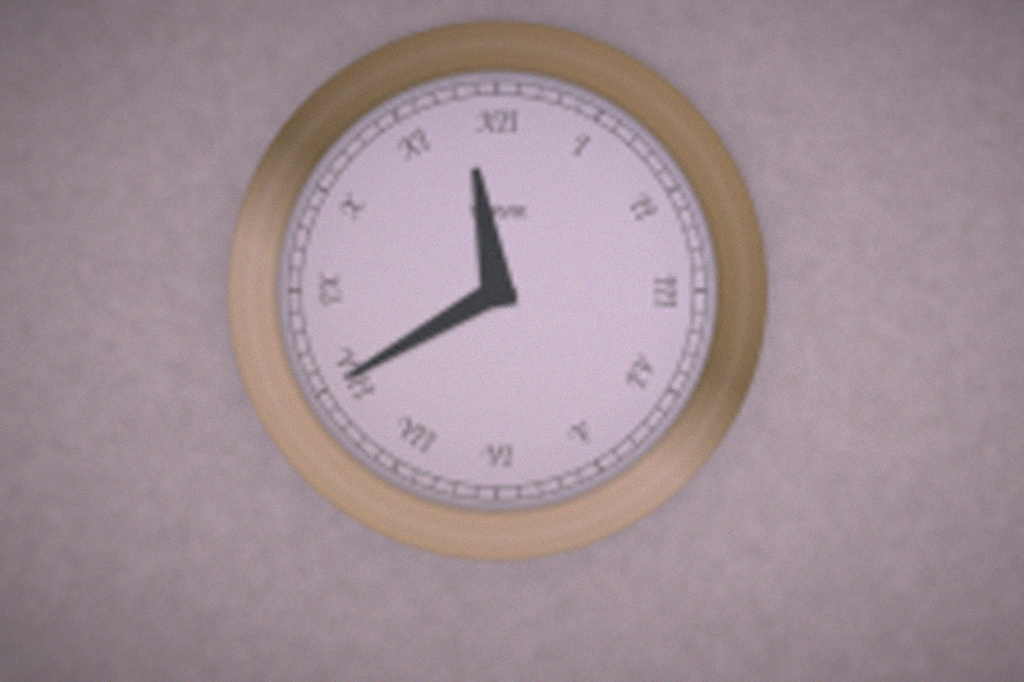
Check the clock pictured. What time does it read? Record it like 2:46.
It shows 11:40
